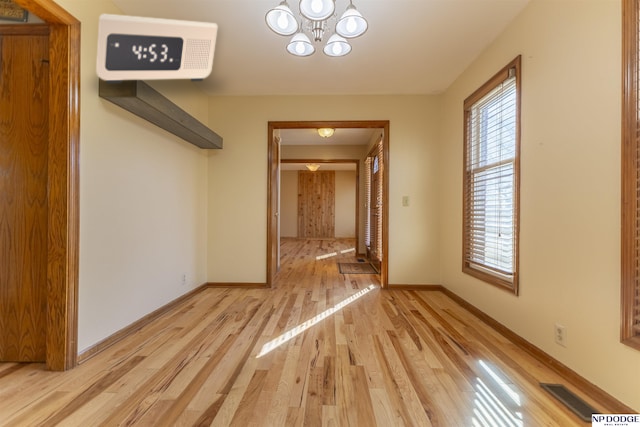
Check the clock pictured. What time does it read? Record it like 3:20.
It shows 4:53
